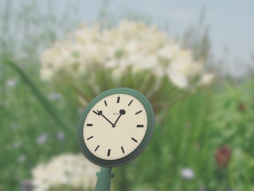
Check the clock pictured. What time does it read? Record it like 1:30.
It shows 12:51
